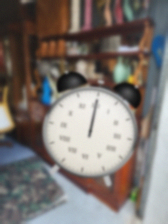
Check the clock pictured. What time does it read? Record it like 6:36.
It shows 12:00
